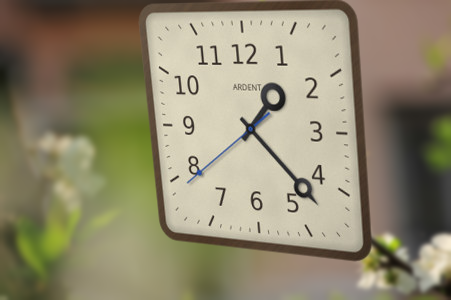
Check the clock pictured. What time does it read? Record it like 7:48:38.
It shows 1:22:39
